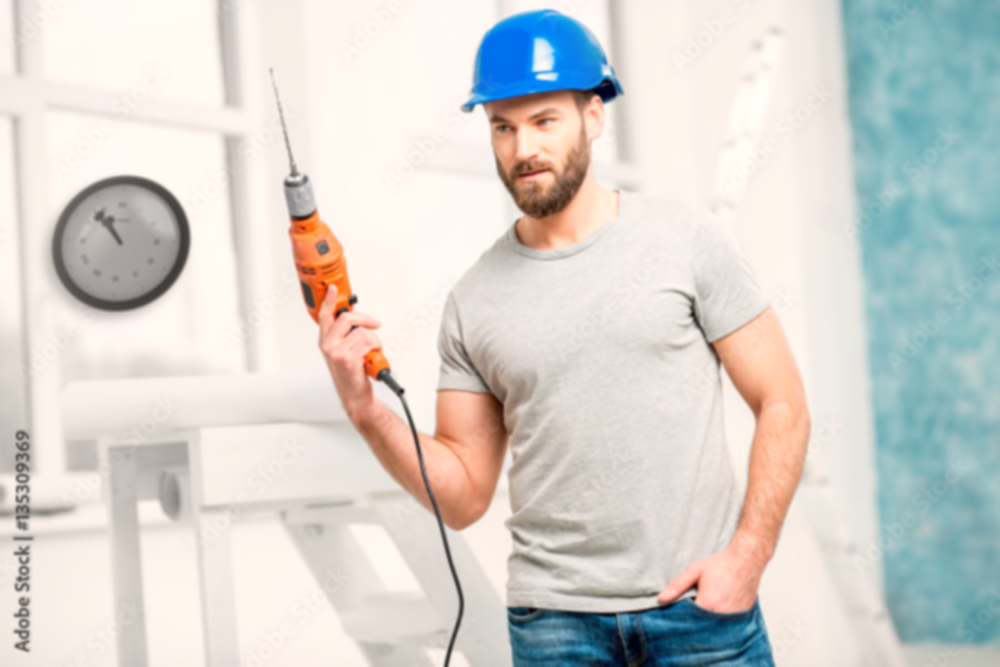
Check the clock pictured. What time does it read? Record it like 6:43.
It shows 10:53
